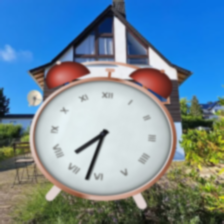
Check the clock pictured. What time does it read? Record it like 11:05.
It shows 7:32
